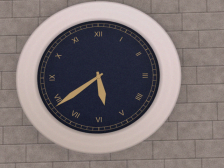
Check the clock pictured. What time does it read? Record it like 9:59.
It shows 5:39
